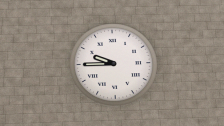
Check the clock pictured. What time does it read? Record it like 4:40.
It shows 9:45
